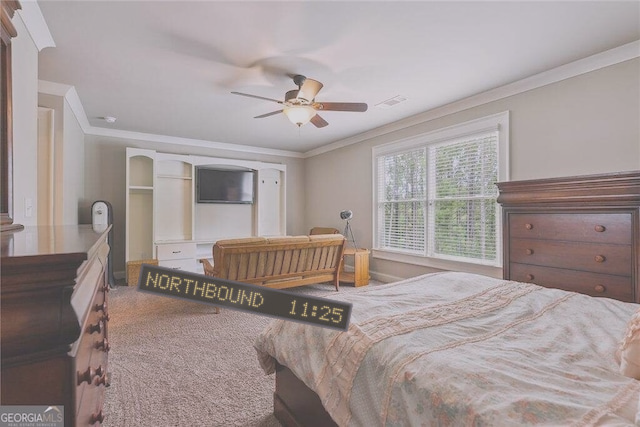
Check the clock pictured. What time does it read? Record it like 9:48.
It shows 11:25
